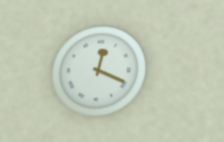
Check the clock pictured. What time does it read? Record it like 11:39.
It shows 12:19
